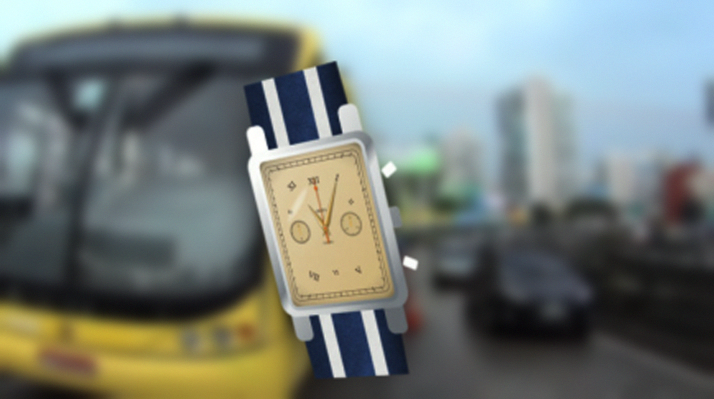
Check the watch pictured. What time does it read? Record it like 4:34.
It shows 11:05
